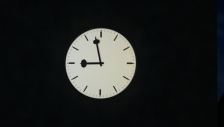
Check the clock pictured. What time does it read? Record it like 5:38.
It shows 8:58
